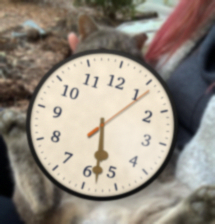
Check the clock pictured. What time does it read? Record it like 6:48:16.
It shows 5:28:06
